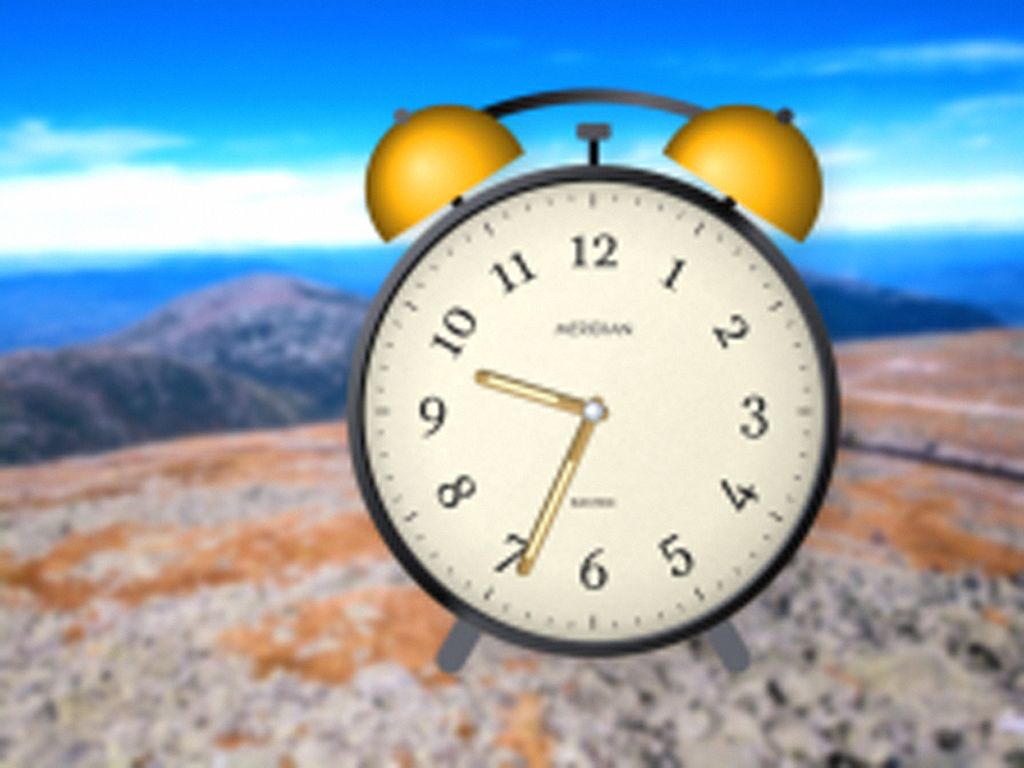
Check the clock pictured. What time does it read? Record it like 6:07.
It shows 9:34
